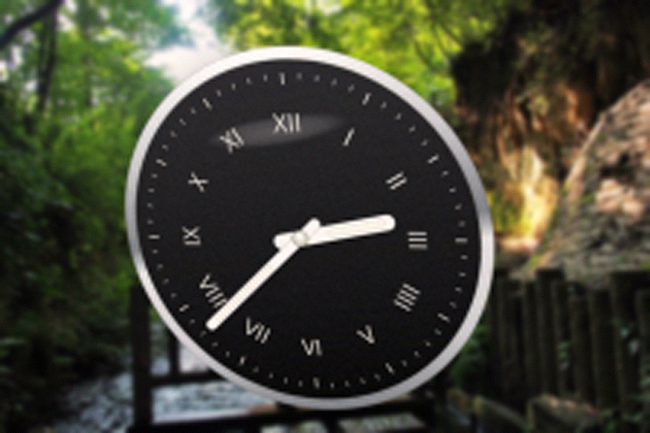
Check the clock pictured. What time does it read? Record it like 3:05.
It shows 2:38
